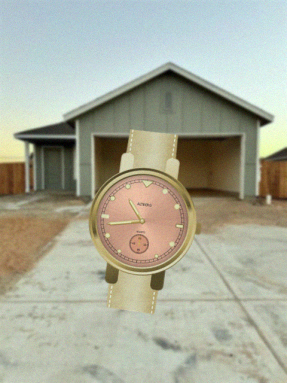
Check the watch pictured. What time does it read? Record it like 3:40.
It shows 10:43
